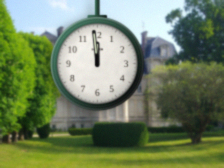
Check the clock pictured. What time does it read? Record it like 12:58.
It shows 11:59
